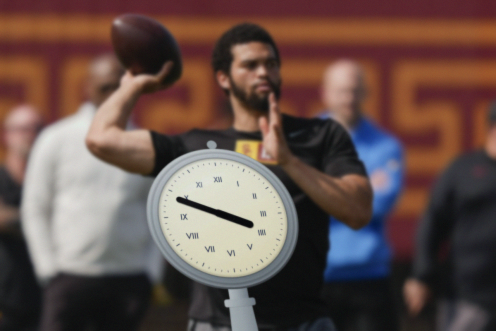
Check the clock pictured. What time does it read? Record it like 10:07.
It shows 3:49
